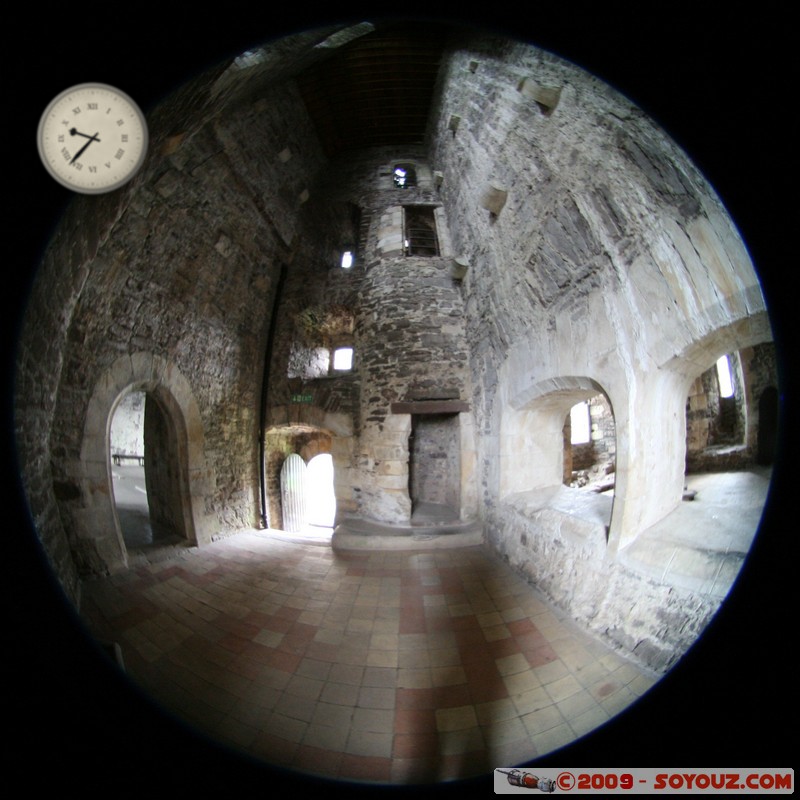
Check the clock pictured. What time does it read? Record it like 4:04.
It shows 9:37
